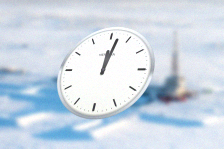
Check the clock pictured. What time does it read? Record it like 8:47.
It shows 12:02
